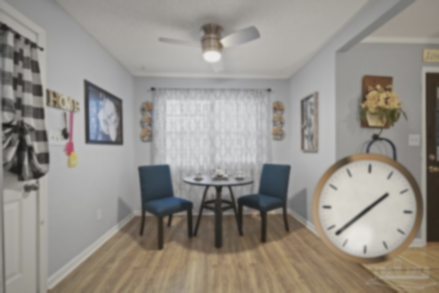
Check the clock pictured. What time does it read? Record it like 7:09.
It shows 1:38
